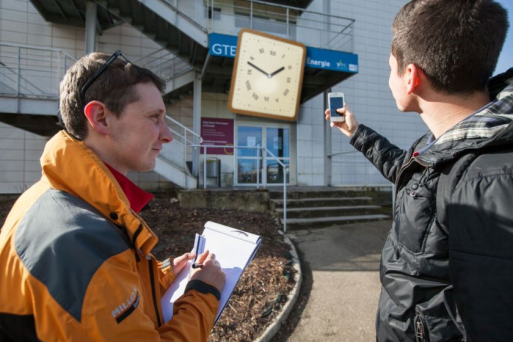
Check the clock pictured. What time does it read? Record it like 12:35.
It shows 1:48
